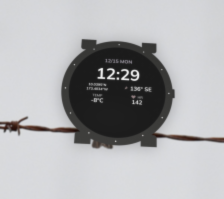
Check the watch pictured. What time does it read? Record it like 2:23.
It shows 12:29
